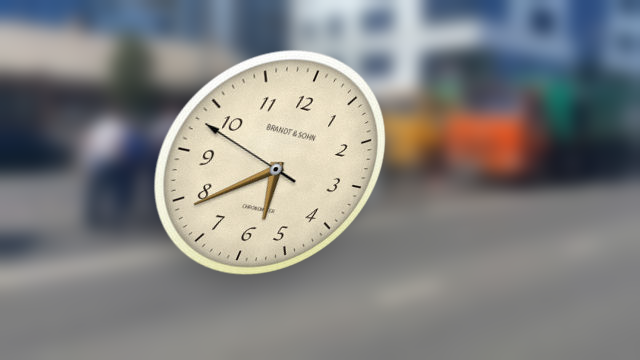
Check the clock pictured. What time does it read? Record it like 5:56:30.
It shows 5:38:48
